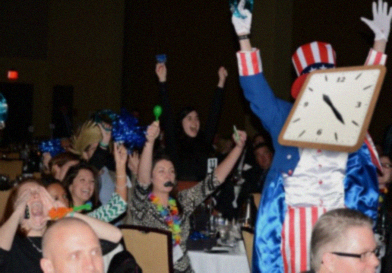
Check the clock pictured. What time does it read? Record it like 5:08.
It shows 10:22
